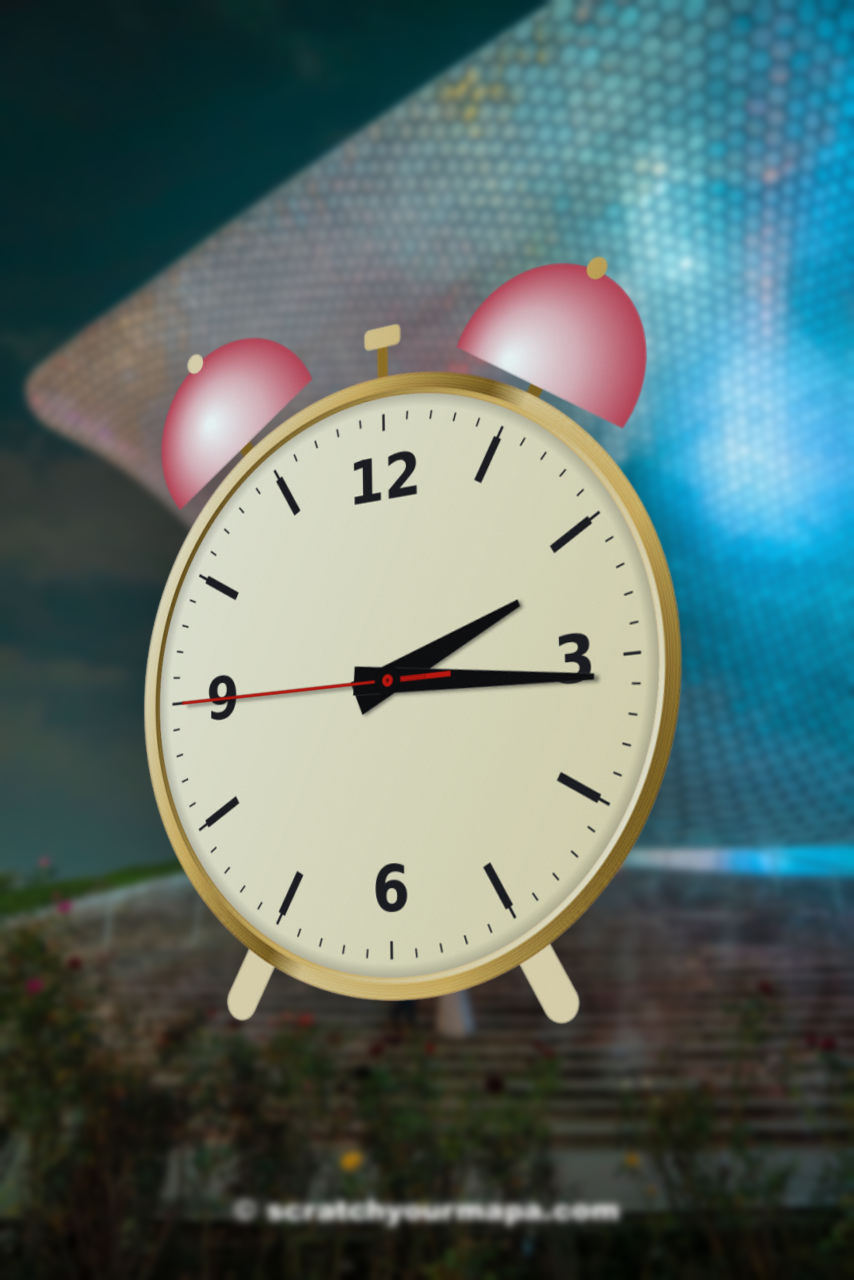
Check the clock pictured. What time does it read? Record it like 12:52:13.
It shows 2:15:45
